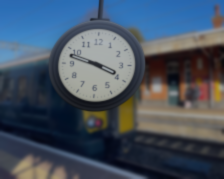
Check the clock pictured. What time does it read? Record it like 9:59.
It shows 3:48
